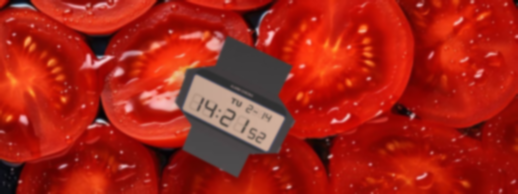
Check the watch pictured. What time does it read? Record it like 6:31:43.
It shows 14:21:52
